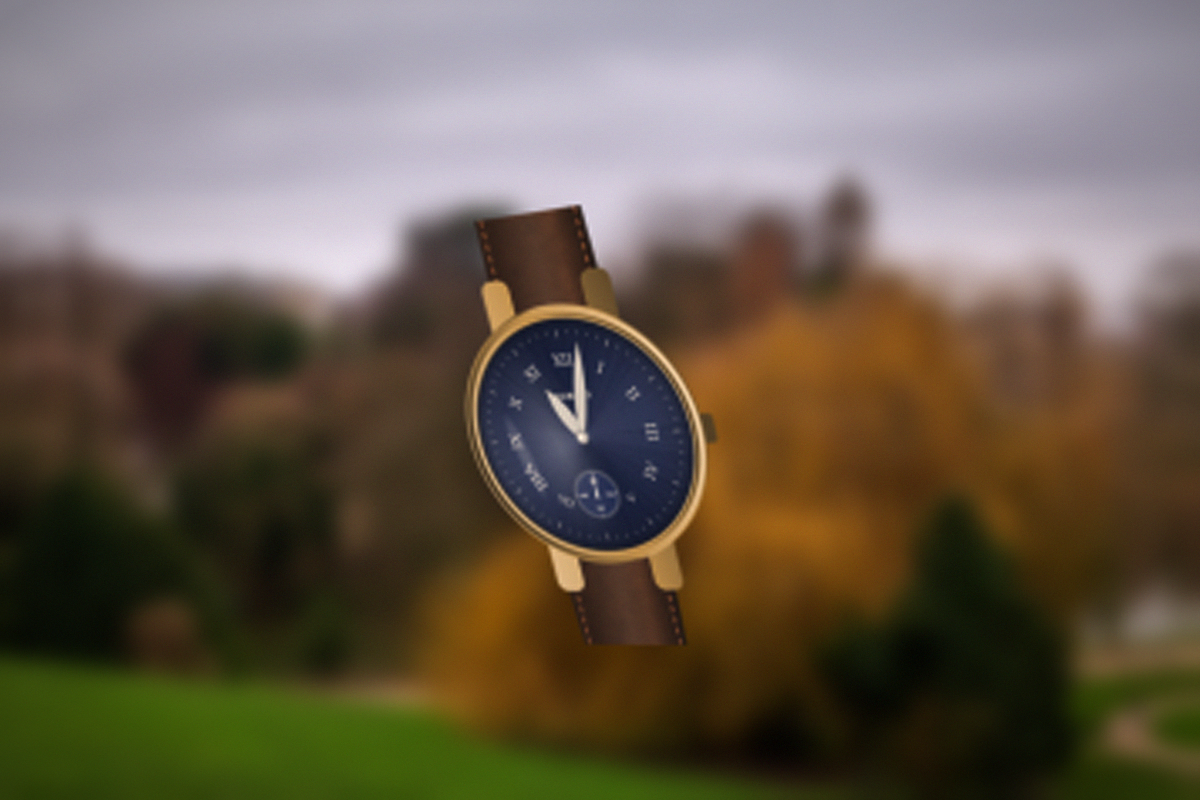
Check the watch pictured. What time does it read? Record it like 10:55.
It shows 11:02
